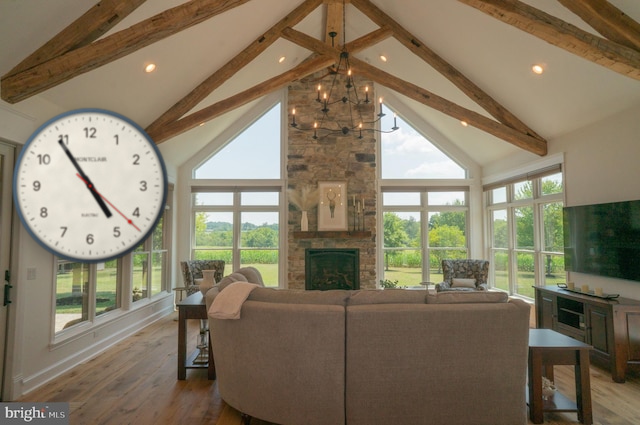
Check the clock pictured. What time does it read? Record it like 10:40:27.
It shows 4:54:22
